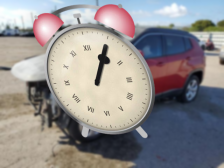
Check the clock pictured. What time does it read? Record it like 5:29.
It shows 1:05
